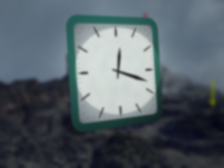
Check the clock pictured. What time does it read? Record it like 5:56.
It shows 12:18
